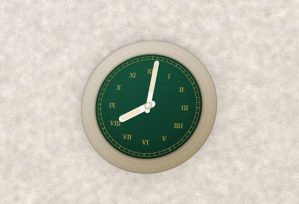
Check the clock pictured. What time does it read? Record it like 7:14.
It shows 8:01
